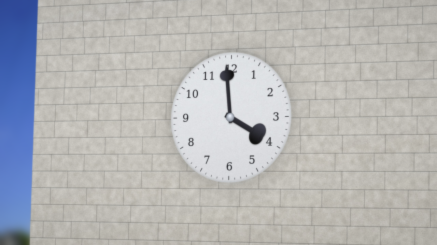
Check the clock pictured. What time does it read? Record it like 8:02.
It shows 3:59
